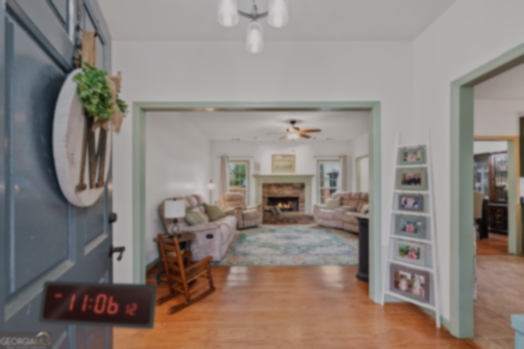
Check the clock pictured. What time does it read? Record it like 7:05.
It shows 11:06
